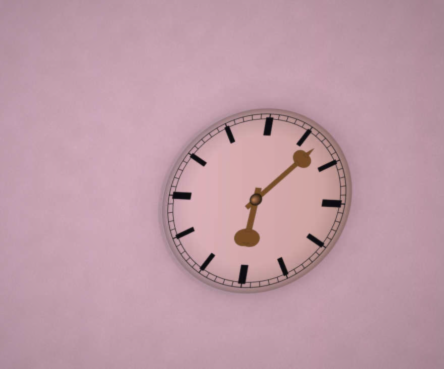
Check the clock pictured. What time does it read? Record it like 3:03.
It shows 6:07
